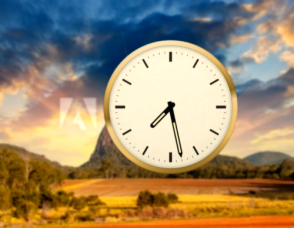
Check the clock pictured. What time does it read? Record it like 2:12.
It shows 7:28
